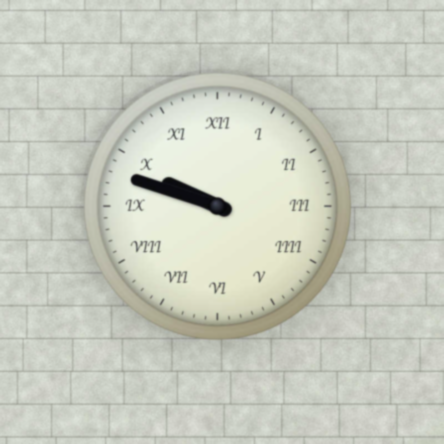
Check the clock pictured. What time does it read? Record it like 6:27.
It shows 9:48
